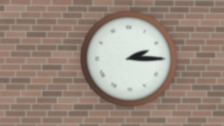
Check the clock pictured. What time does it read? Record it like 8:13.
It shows 2:15
